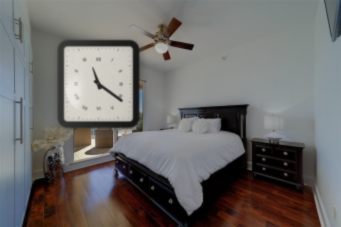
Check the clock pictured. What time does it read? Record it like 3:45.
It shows 11:21
